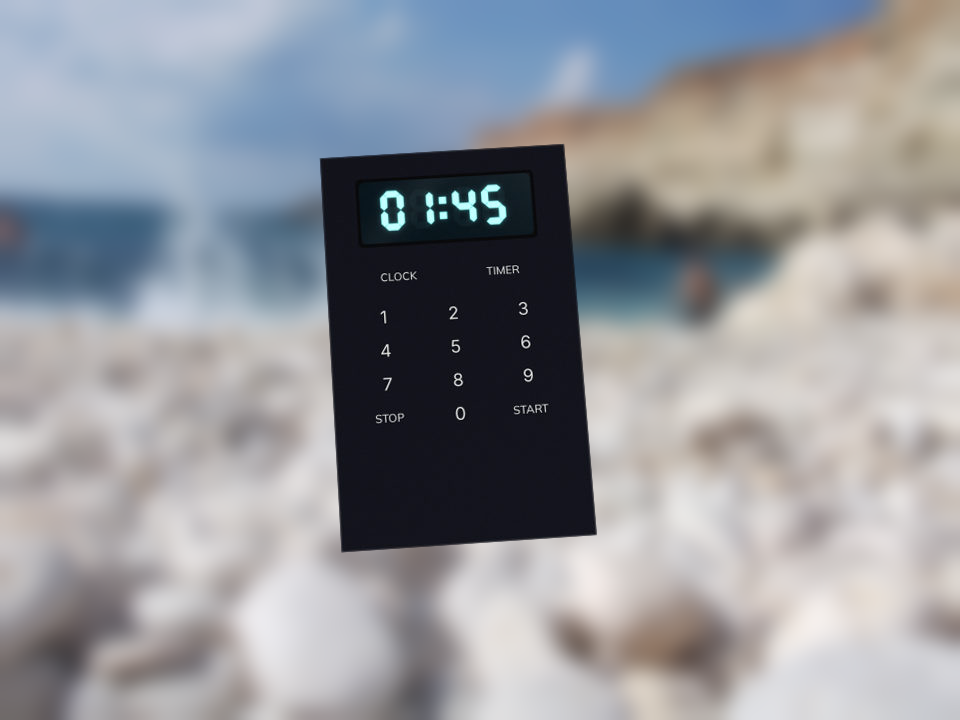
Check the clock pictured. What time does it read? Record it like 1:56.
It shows 1:45
